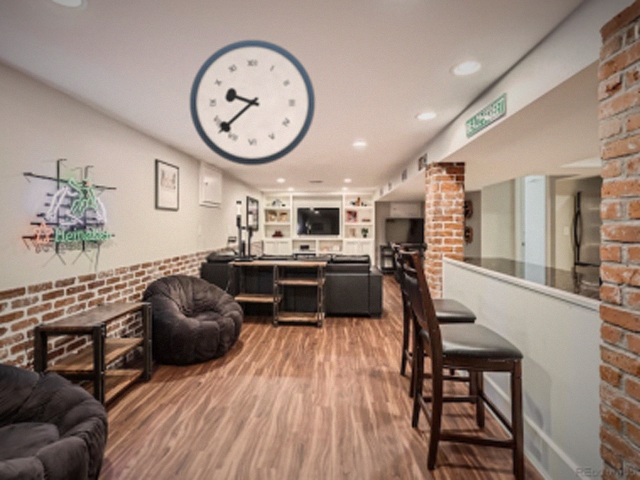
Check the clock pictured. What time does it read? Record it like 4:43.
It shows 9:38
